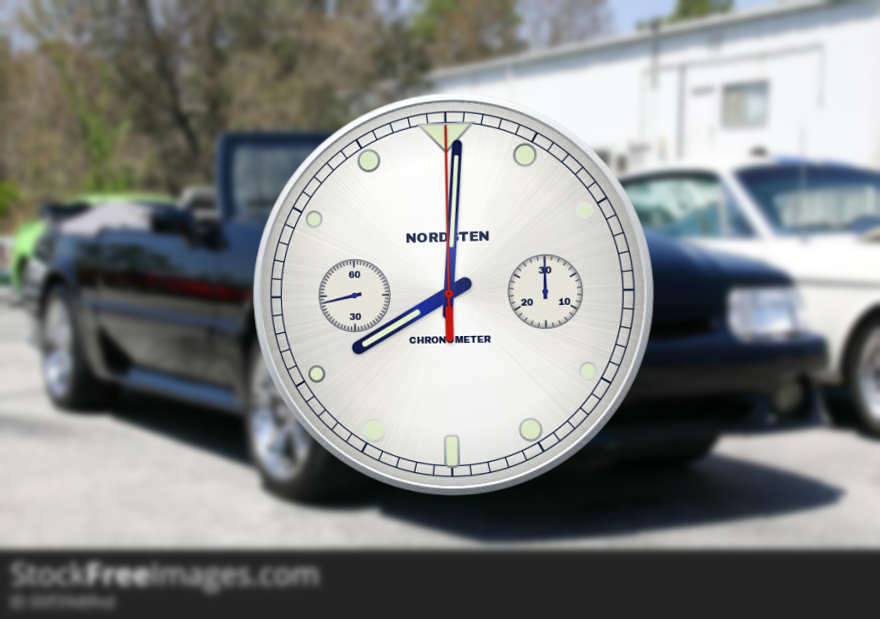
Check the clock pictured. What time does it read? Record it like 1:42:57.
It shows 8:00:43
